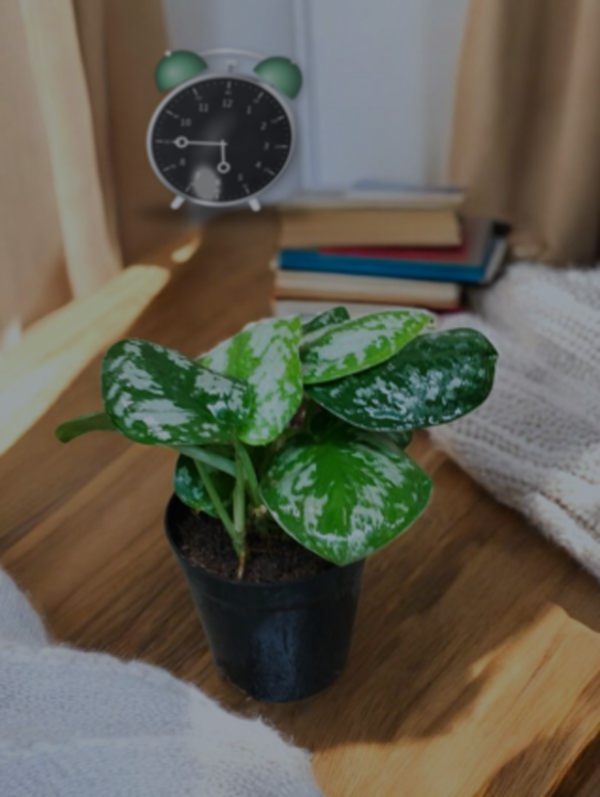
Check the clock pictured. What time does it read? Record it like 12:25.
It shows 5:45
